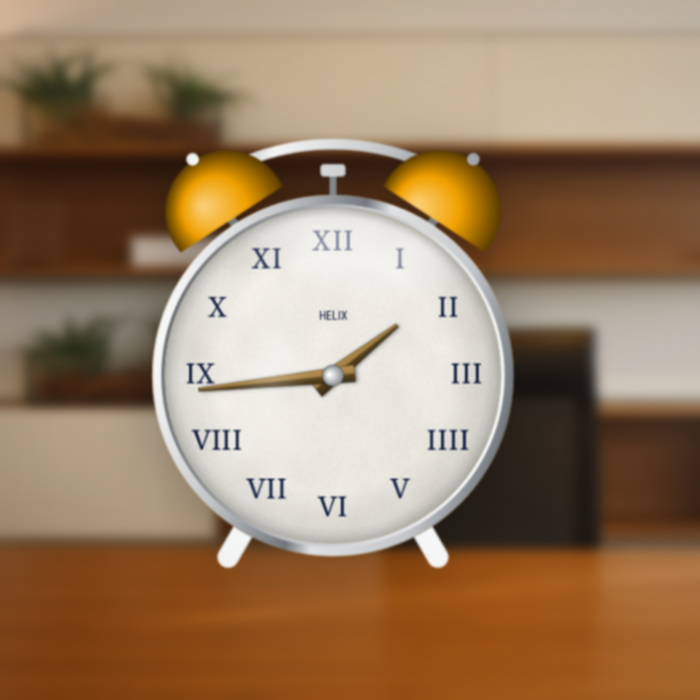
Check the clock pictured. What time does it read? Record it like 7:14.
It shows 1:44
